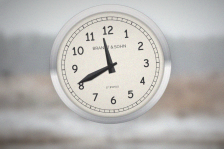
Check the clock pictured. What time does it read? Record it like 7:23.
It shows 11:41
